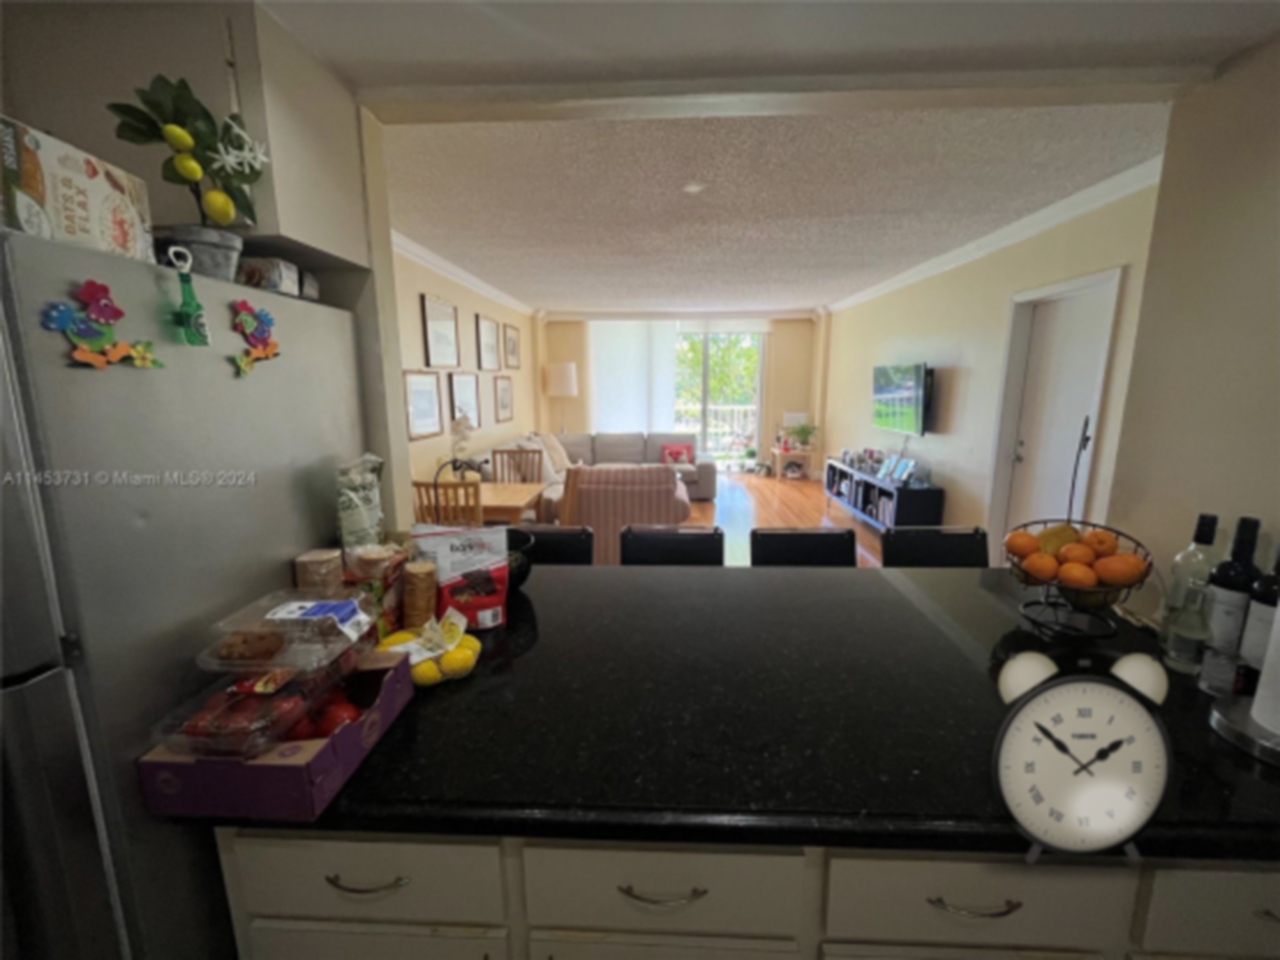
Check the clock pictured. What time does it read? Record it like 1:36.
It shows 1:52
